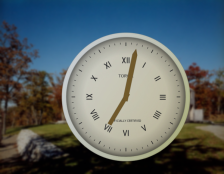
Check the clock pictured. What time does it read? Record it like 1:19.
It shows 7:02
